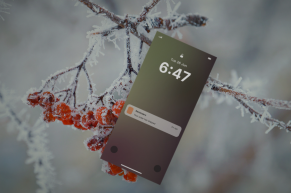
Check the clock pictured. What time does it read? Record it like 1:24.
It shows 6:47
